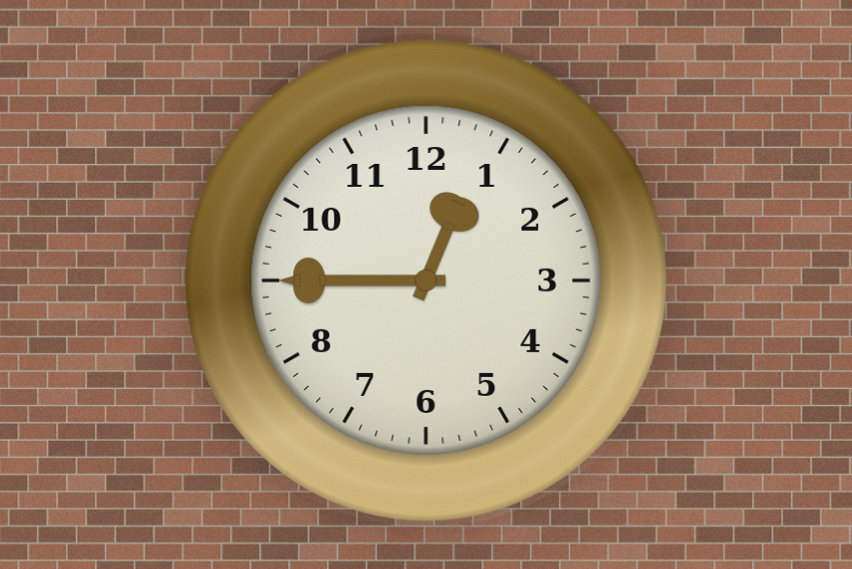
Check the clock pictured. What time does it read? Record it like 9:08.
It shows 12:45
